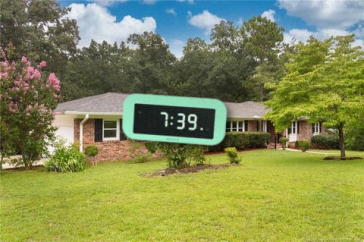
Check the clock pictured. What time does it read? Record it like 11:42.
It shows 7:39
